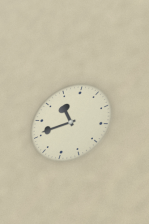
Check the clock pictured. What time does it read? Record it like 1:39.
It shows 10:41
